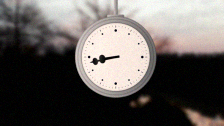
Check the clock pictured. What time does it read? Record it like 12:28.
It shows 8:43
